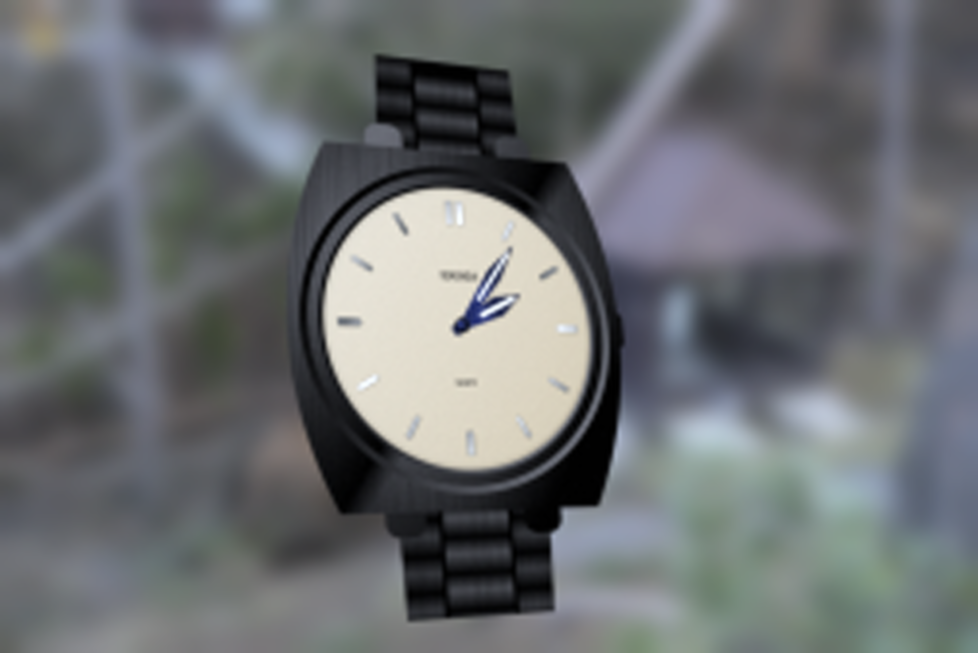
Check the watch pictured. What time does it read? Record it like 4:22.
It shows 2:06
